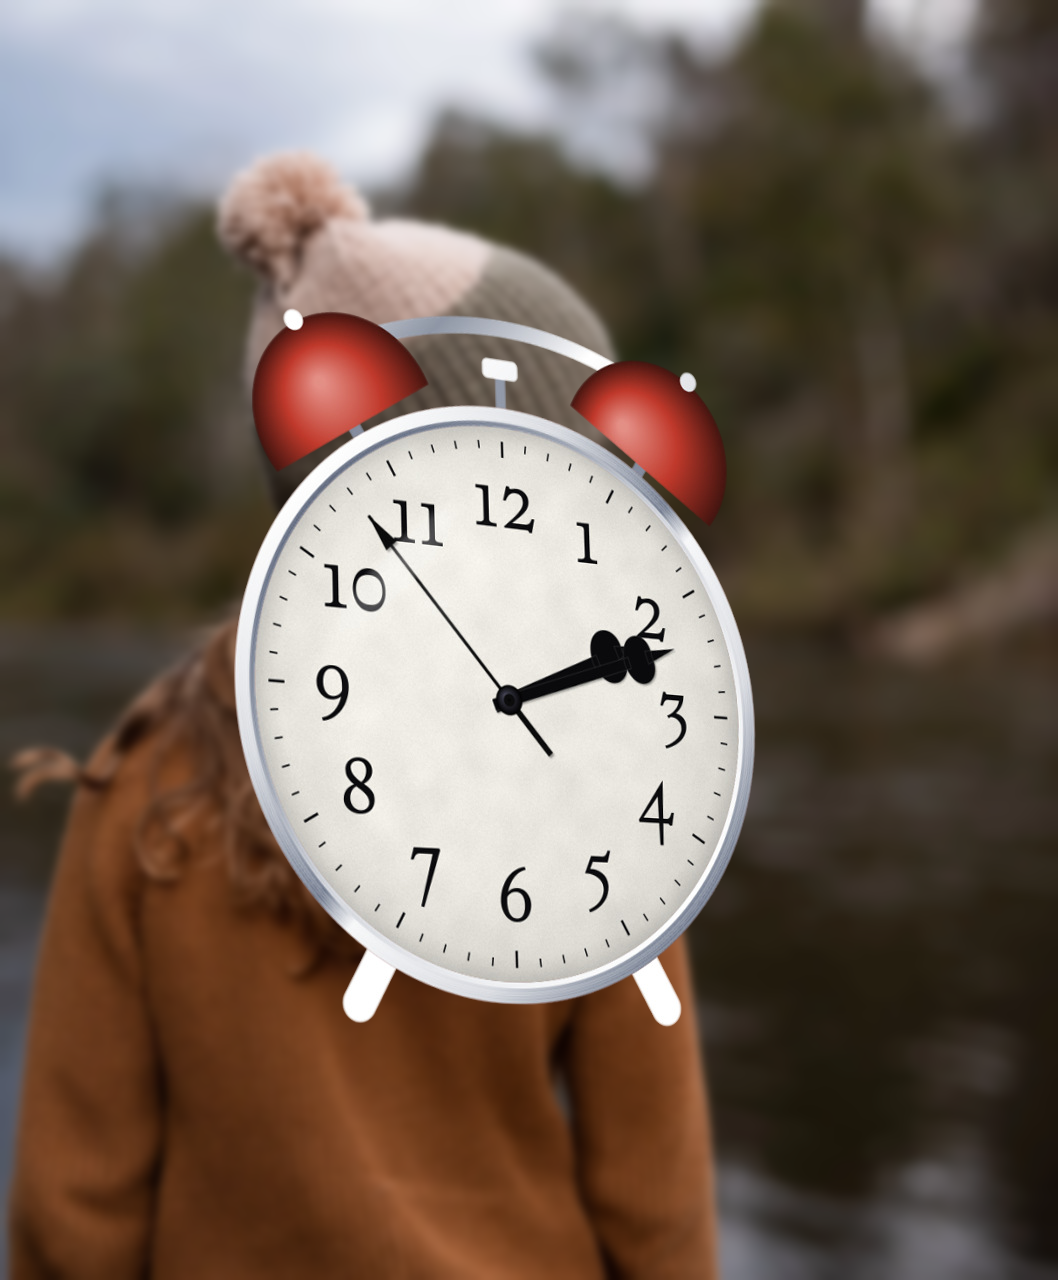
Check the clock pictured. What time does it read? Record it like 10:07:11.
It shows 2:11:53
